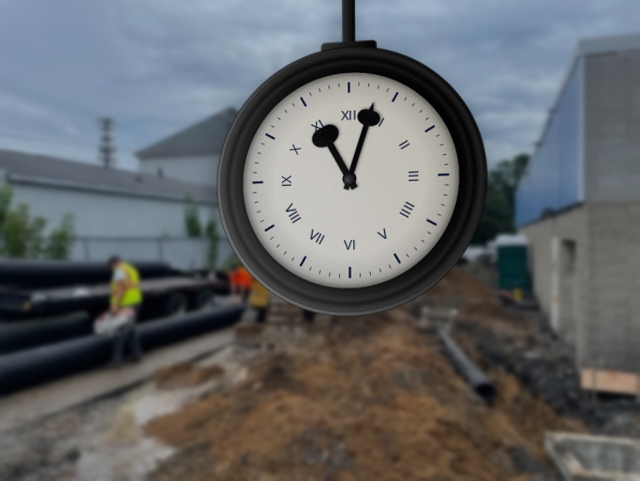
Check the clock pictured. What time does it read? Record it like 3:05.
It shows 11:03
